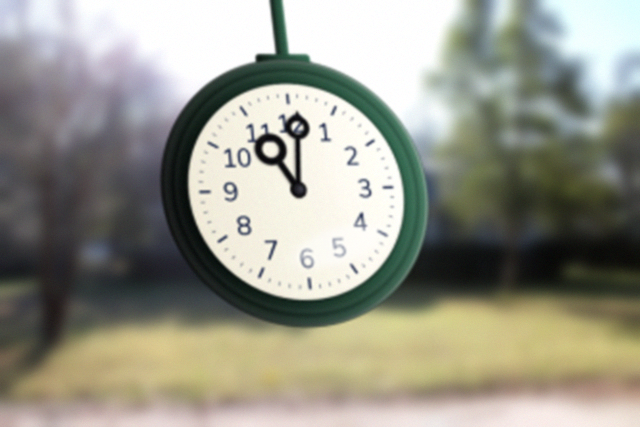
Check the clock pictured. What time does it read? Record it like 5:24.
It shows 11:01
